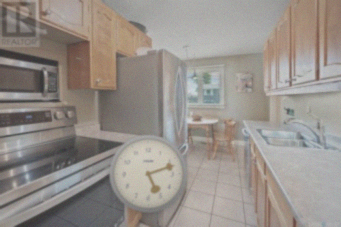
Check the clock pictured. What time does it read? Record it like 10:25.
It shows 5:12
